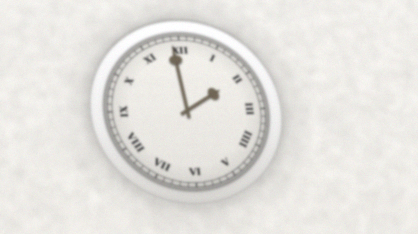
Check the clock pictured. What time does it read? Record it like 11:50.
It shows 1:59
